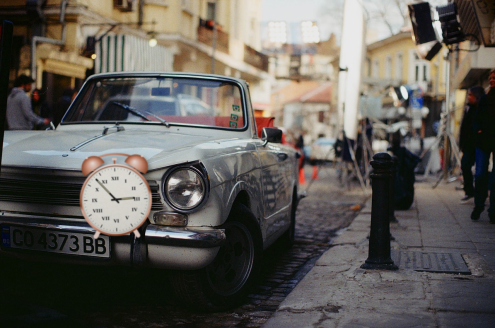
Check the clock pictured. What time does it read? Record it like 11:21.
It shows 2:53
